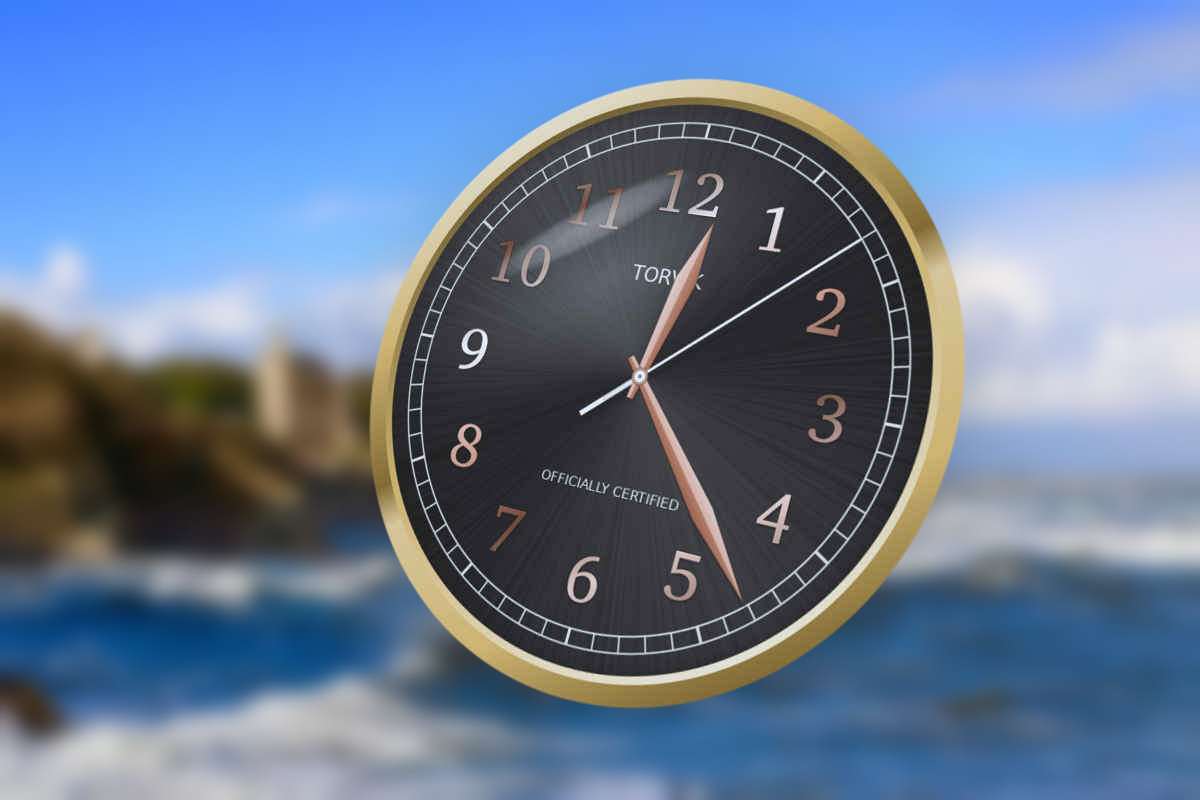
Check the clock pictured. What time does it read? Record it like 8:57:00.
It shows 12:23:08
